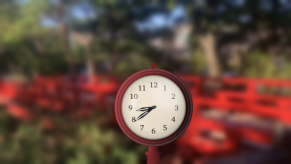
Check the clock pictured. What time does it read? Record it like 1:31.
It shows 8:39
